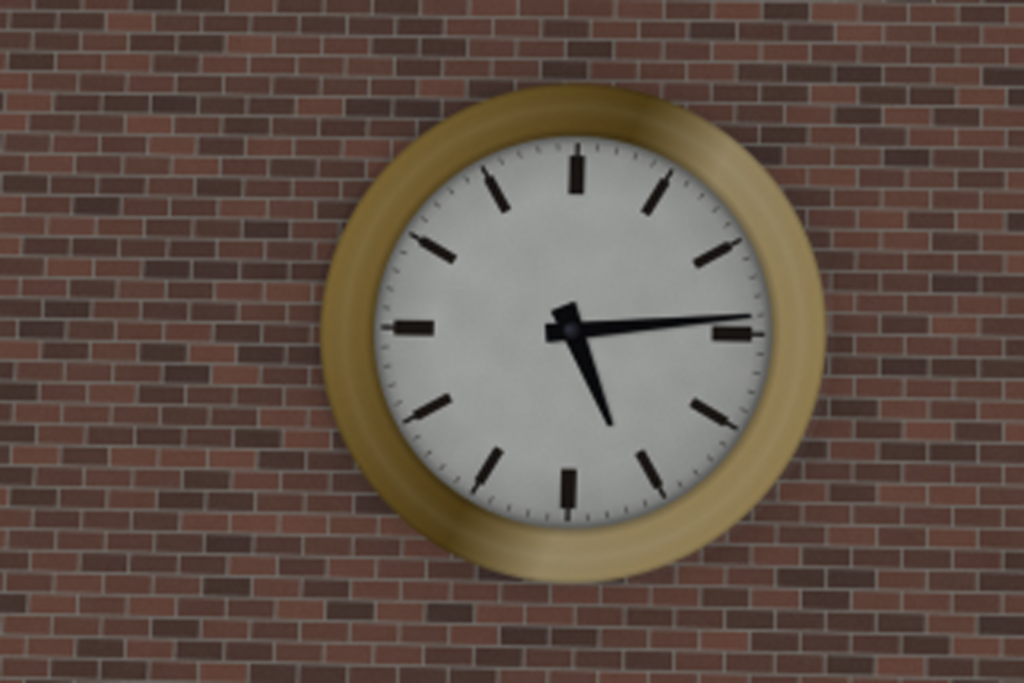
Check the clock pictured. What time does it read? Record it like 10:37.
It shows 5:14
